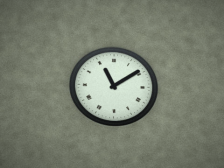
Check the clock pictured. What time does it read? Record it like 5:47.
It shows 11:09
